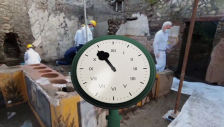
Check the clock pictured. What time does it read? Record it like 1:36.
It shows 10:54
